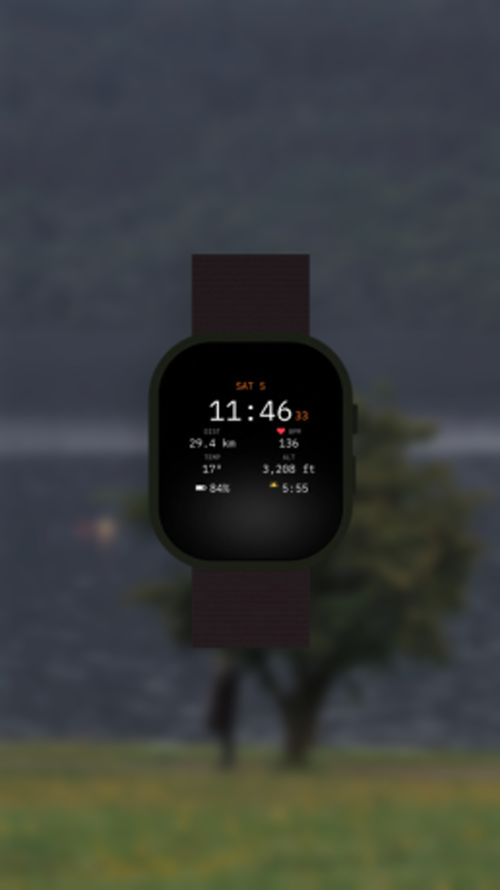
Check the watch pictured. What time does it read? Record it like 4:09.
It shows 11:46
